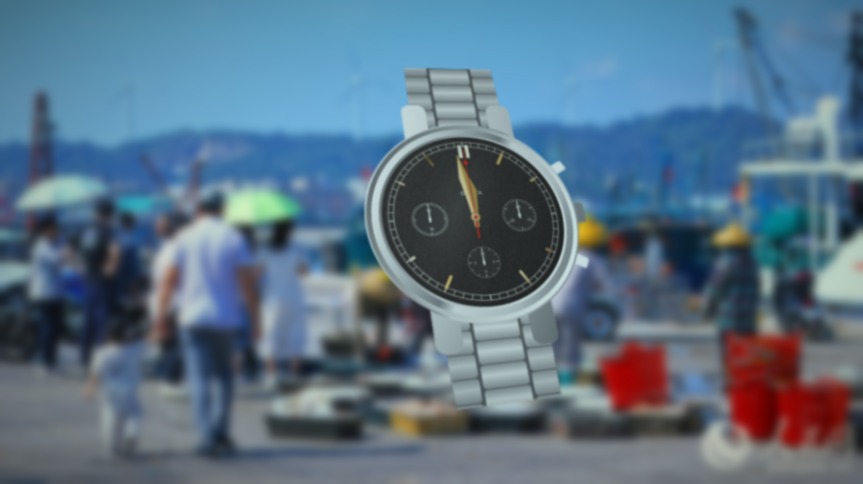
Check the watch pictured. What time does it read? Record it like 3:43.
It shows 11:59
